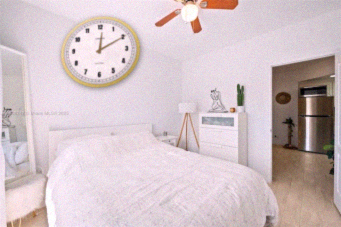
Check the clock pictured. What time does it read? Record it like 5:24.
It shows 12:10
